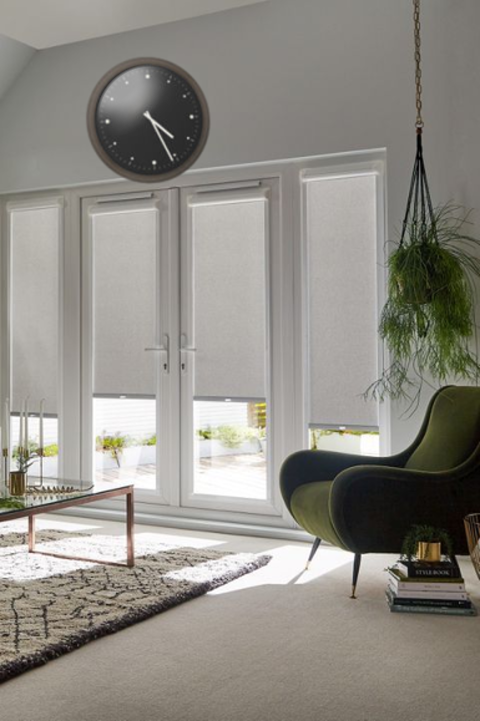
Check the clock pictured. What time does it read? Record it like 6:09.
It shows 4:26
